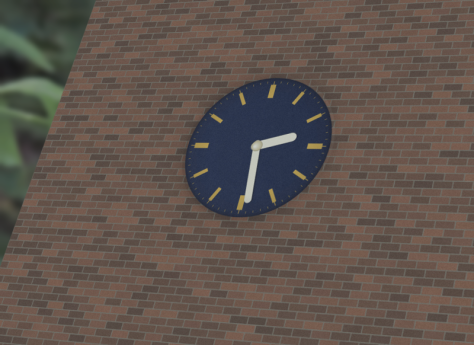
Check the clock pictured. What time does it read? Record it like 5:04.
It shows 2:29
